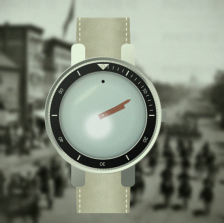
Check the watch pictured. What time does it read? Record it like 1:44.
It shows 2:10
